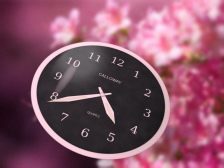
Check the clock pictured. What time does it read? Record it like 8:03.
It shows 4:39
